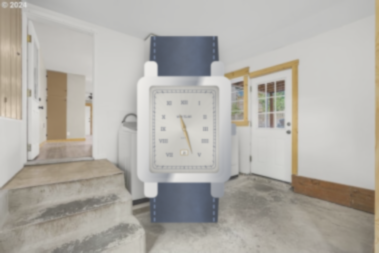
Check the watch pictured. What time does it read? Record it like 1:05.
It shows 11:27
